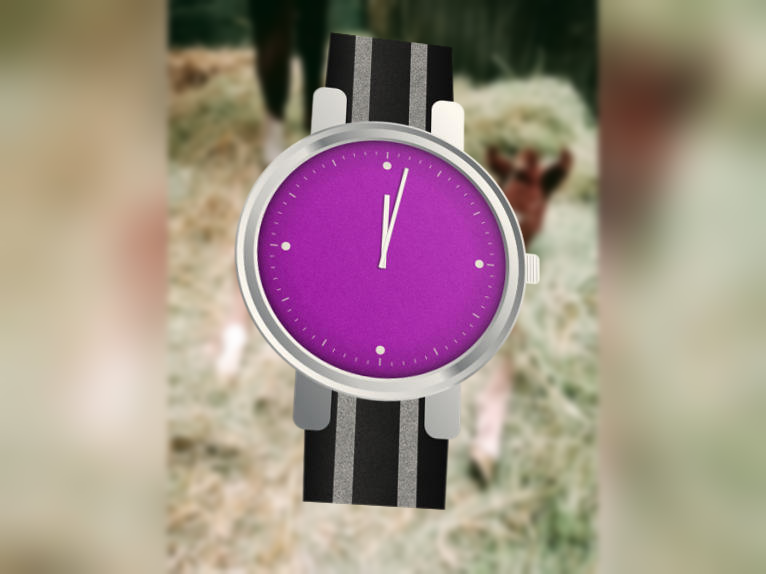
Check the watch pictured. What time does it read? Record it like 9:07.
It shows 12:02
